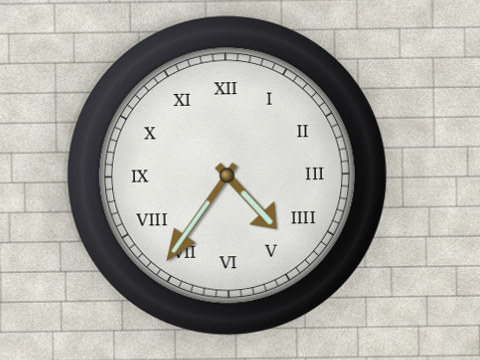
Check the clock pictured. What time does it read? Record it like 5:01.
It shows 4:36
